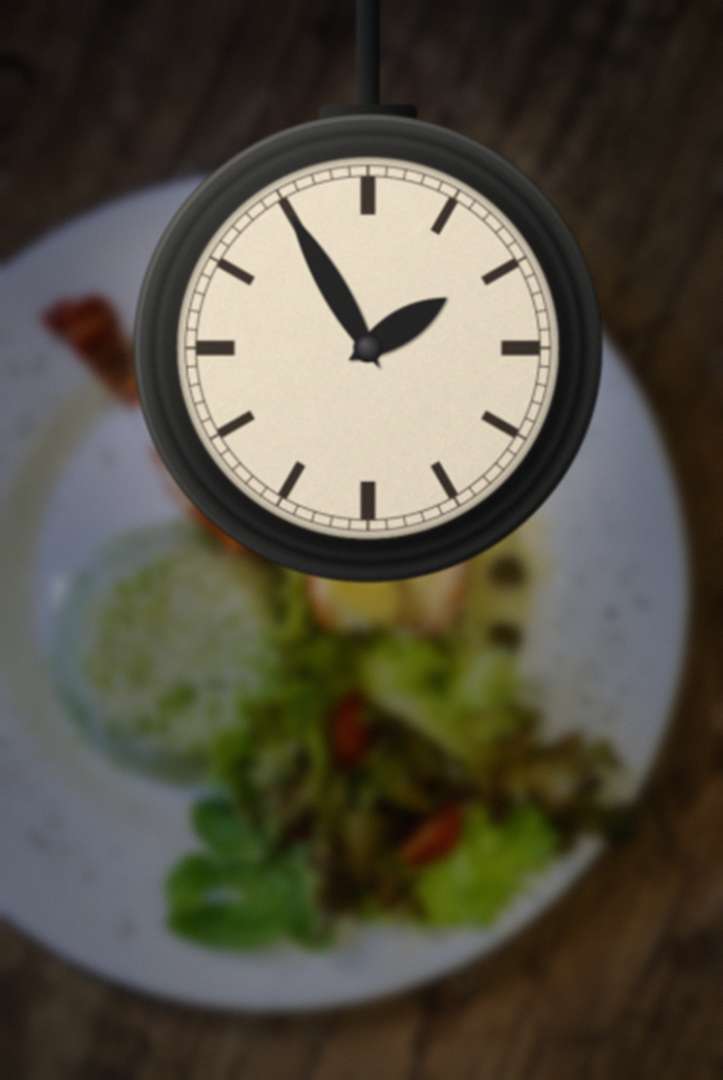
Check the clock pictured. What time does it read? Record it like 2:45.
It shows 1:55
